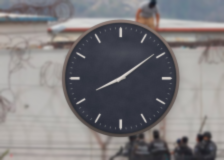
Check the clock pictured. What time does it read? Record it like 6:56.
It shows 8:09
